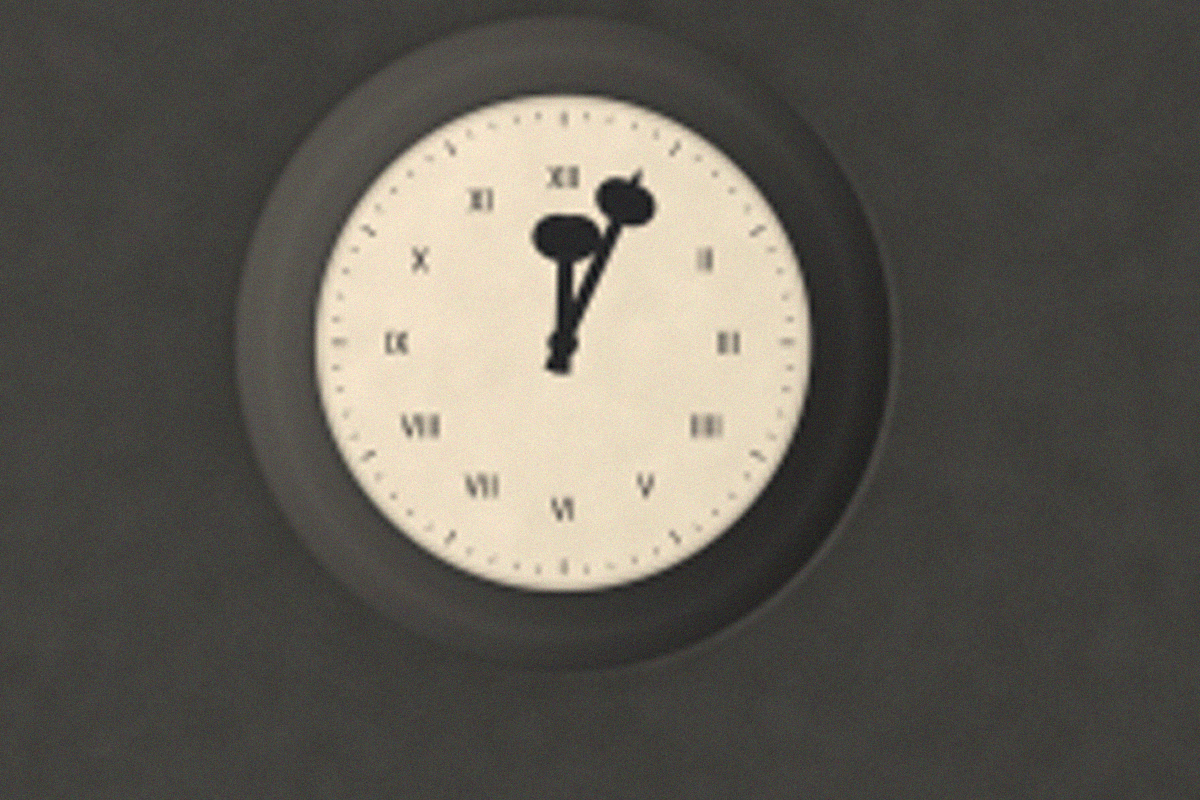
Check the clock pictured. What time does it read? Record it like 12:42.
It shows 12:04
